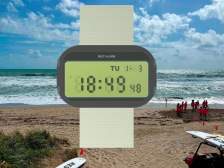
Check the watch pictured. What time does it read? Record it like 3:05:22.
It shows 18:49:48
